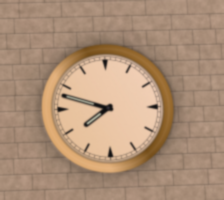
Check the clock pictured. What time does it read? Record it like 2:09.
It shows 7:48
